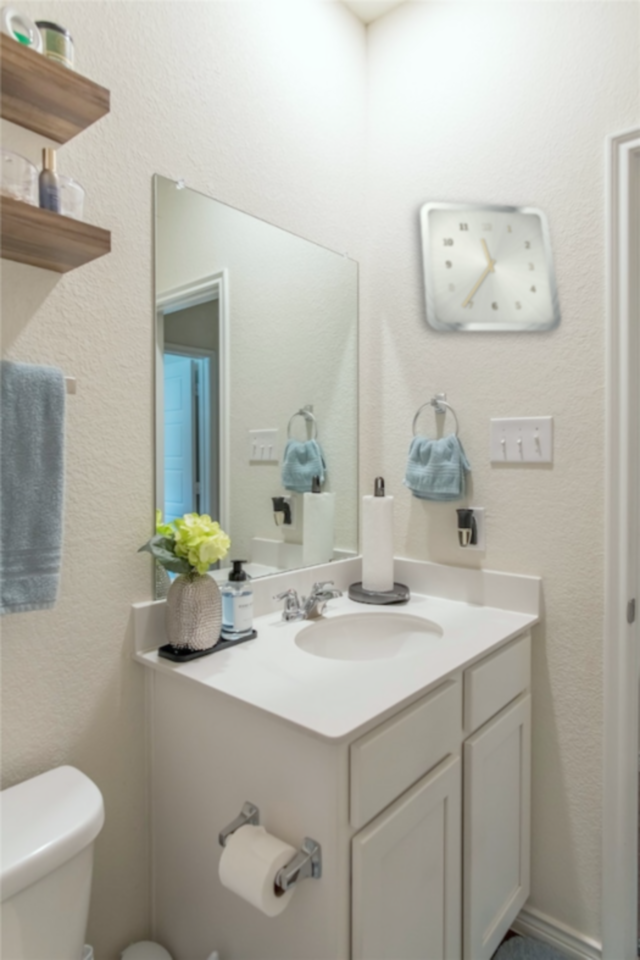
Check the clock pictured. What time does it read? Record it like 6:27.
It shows 11:36
